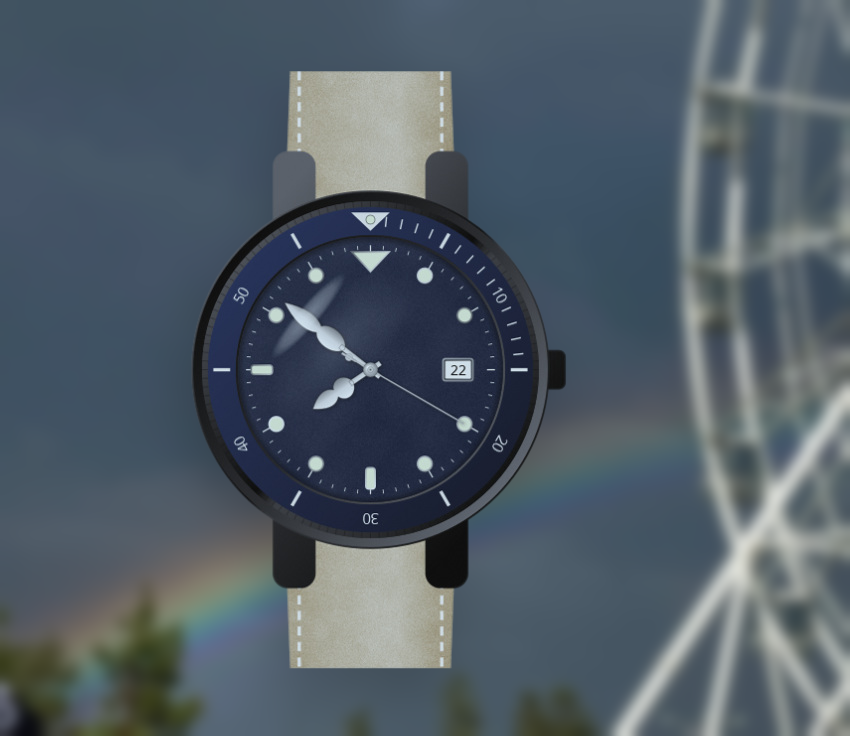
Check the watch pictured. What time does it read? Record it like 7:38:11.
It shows 7:51:20
